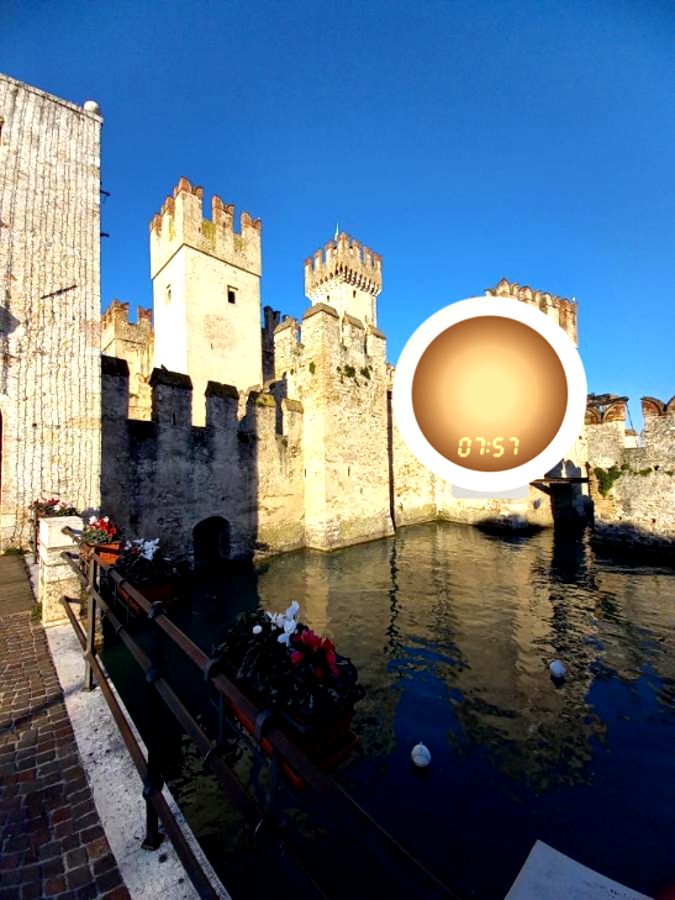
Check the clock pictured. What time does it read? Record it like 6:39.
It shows 7:57
